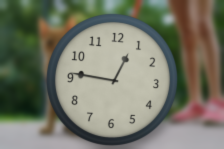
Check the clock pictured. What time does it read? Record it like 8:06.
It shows 12:46
